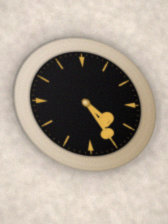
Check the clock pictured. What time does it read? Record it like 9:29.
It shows 4:25
